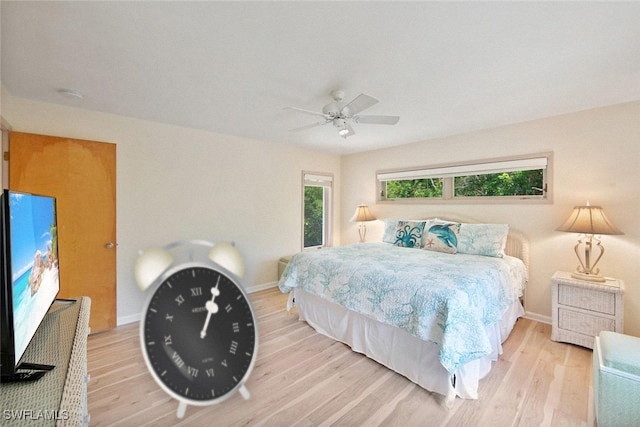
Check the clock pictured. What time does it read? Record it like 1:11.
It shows 1:05
